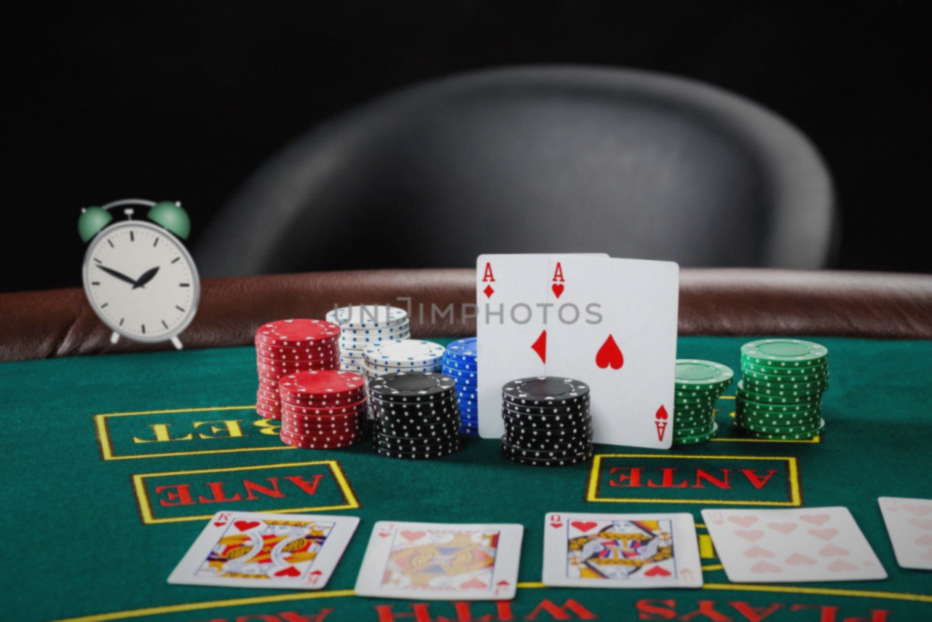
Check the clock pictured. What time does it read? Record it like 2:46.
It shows 1:49
